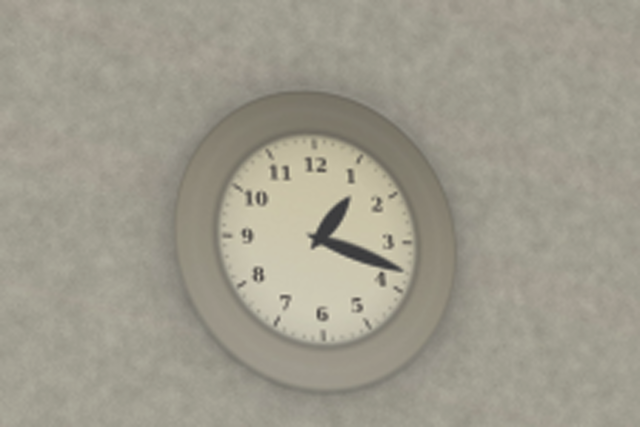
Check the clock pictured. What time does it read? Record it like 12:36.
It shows 1:18
